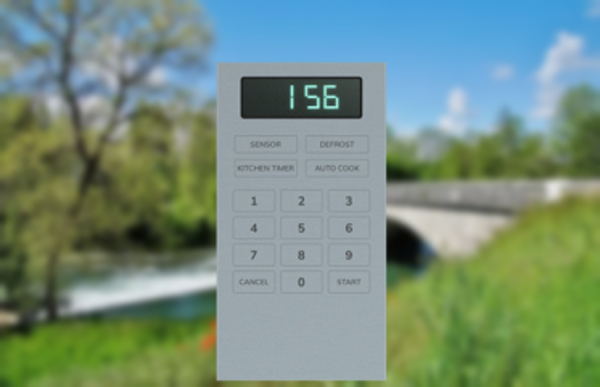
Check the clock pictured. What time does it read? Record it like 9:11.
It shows 1:56
